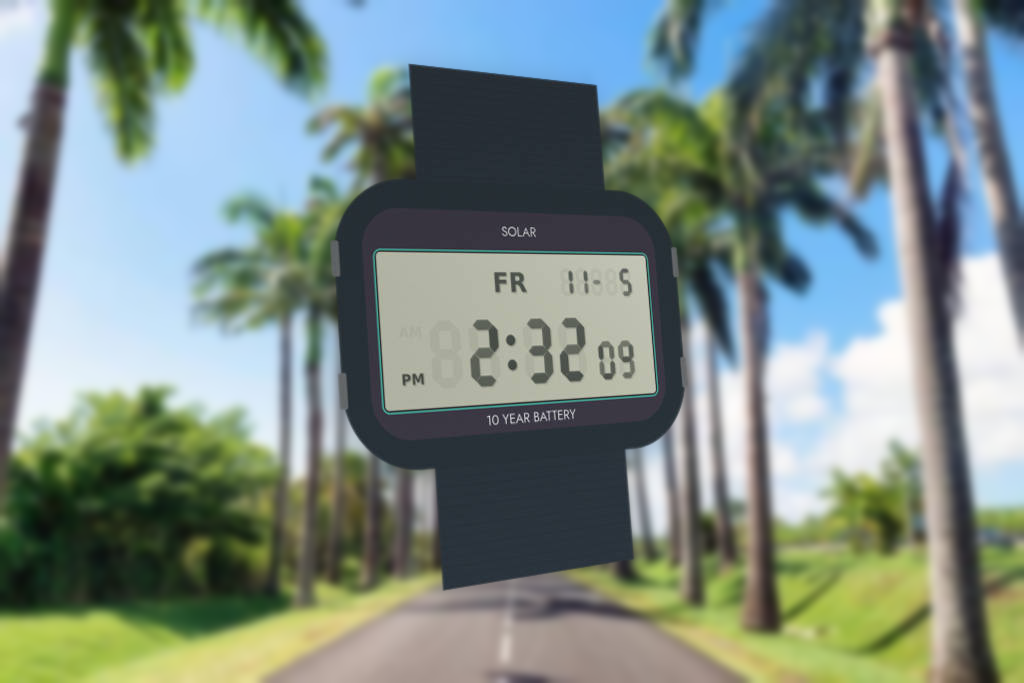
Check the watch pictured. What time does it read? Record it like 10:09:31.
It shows 2:32:09
